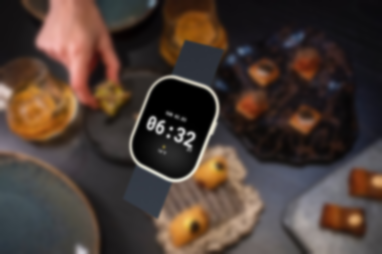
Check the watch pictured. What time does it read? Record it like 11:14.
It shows 6:32
